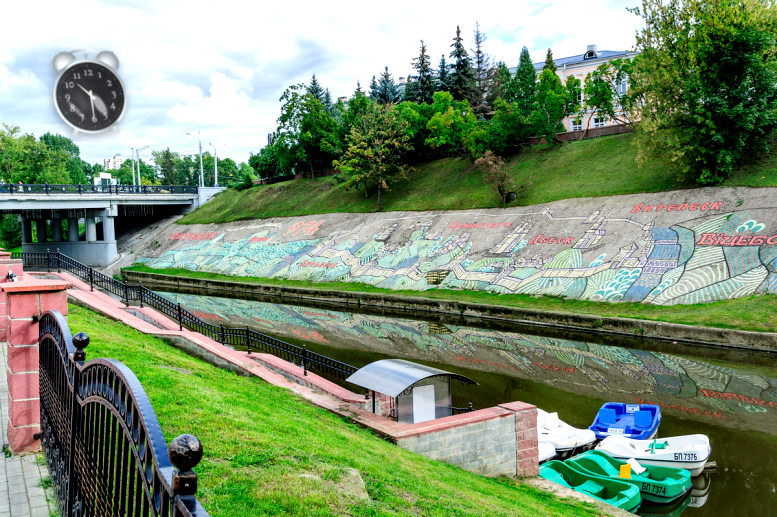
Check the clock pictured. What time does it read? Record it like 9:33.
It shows 10:30
